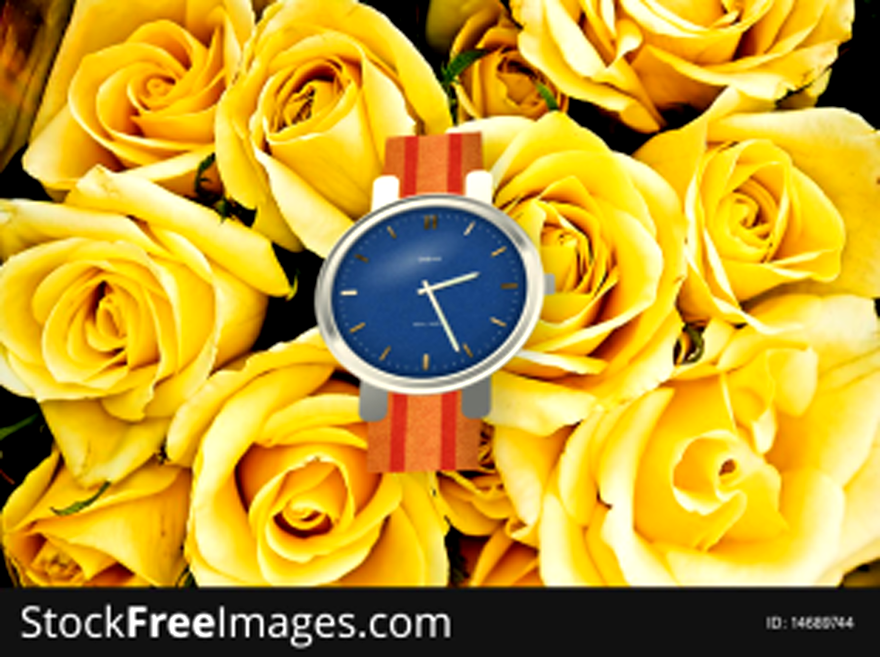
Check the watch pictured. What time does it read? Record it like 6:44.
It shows 2:26
